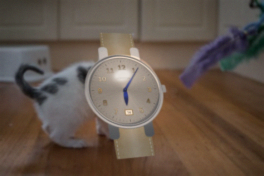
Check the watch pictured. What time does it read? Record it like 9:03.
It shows 6:06
